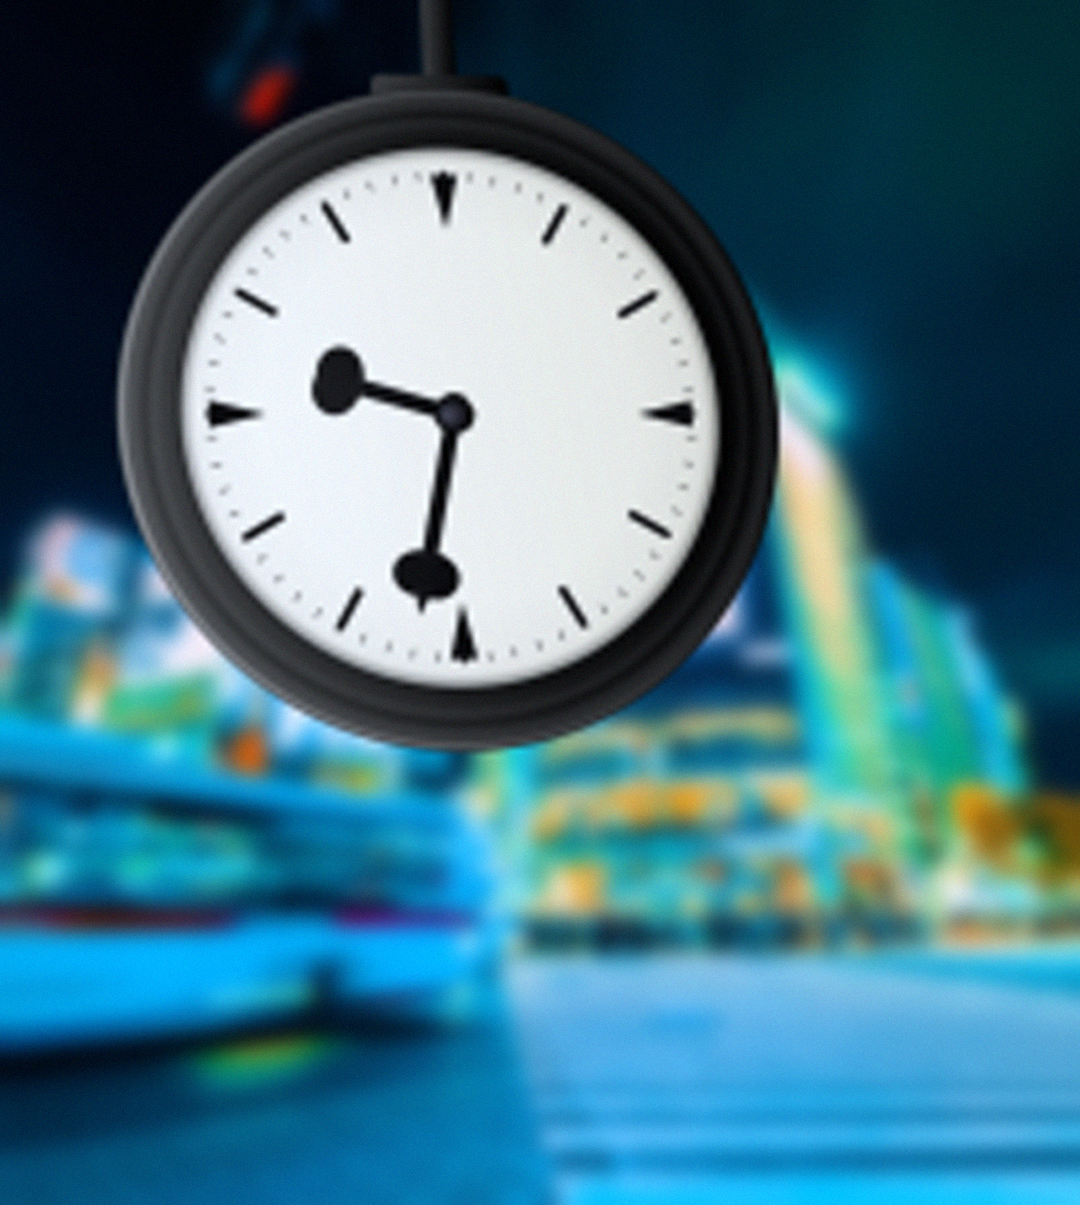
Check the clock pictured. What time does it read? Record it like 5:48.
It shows 9:32
